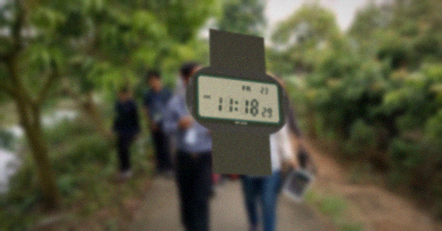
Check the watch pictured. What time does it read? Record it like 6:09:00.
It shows 11:18:29
